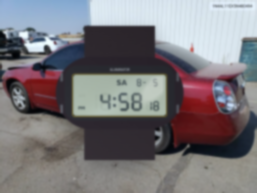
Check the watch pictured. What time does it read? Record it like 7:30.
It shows 4:58
